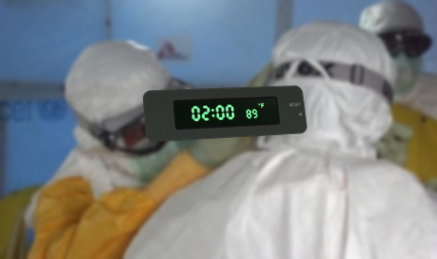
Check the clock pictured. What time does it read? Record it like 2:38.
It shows 2:00
